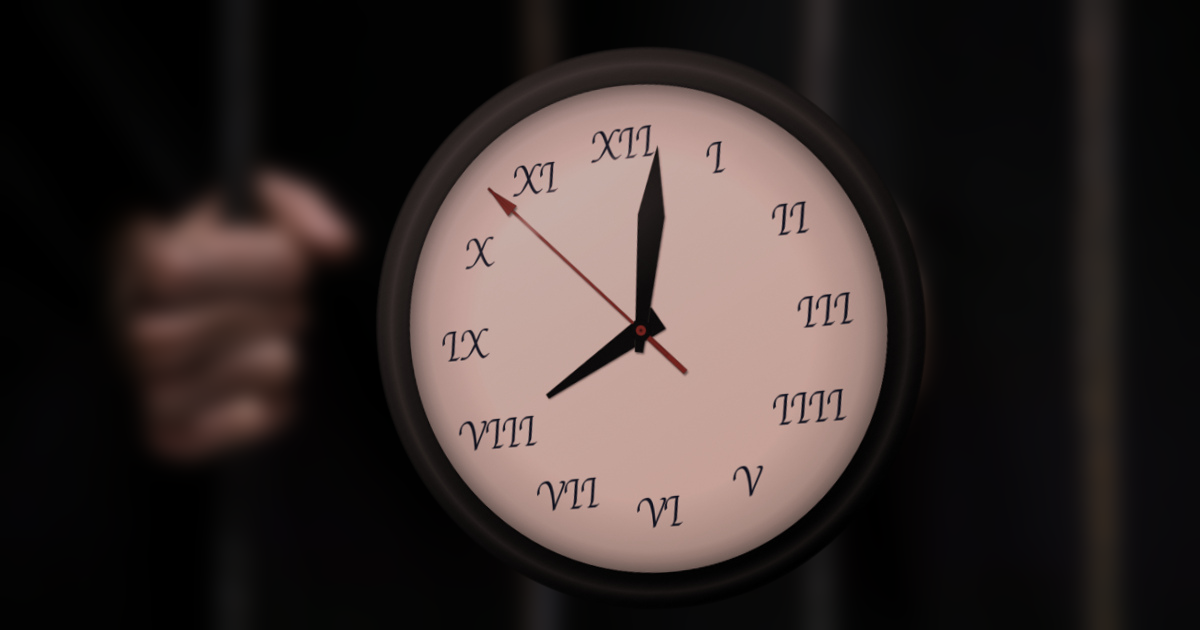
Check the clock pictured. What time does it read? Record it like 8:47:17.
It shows 8:01:53
